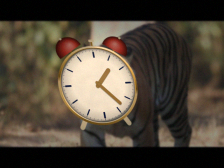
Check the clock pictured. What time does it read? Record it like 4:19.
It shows 1:23
